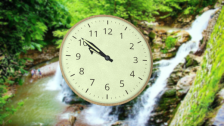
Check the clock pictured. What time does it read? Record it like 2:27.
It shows 9:51
